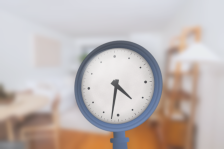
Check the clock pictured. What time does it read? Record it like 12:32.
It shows 4:32
